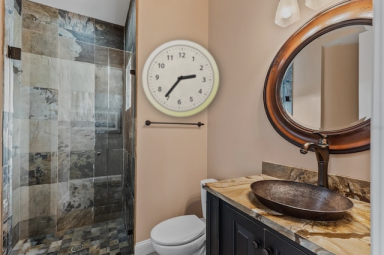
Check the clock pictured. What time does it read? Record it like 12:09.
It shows 2:36
